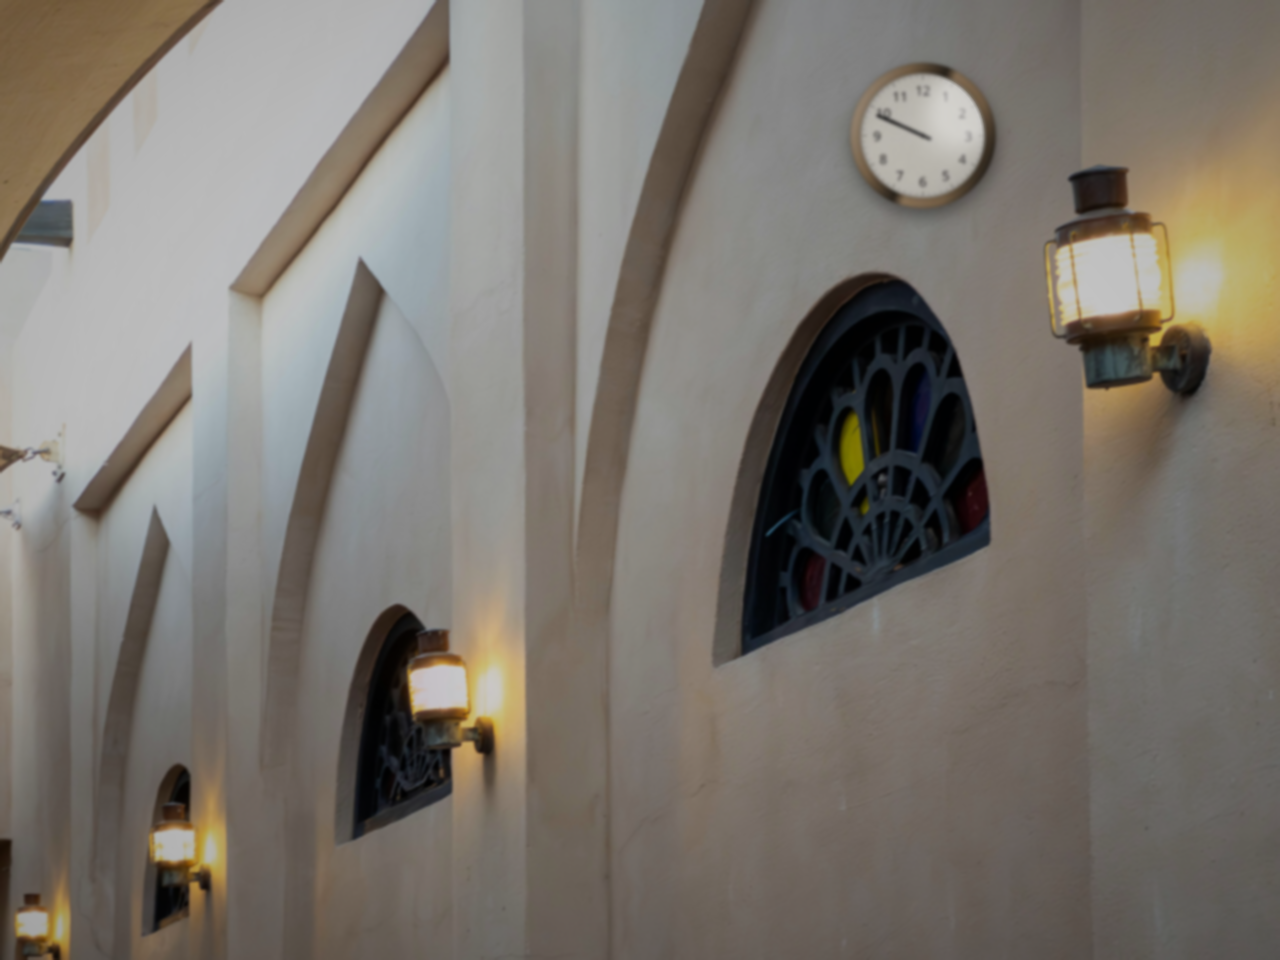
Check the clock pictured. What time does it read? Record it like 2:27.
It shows 9:49
